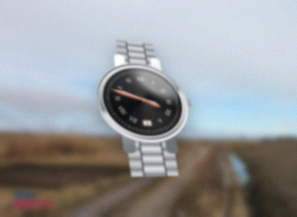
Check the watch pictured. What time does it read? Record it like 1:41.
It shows 3:48
